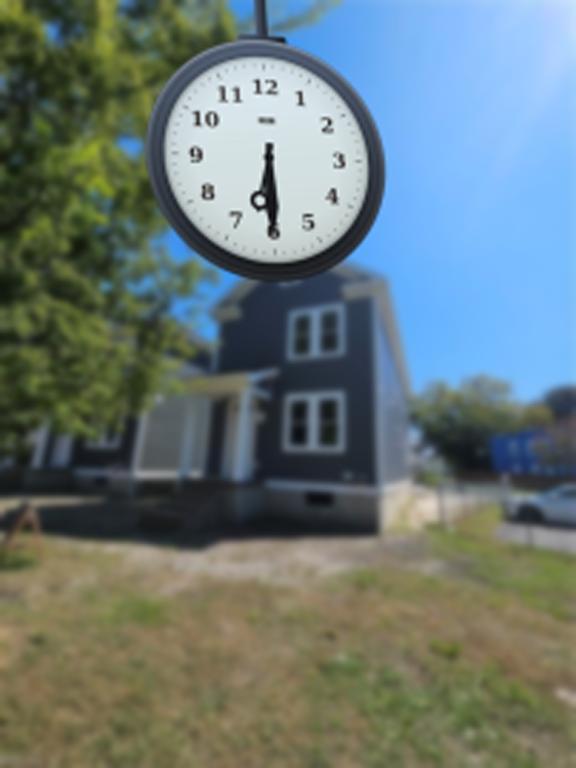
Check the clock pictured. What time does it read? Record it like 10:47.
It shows 6:30
